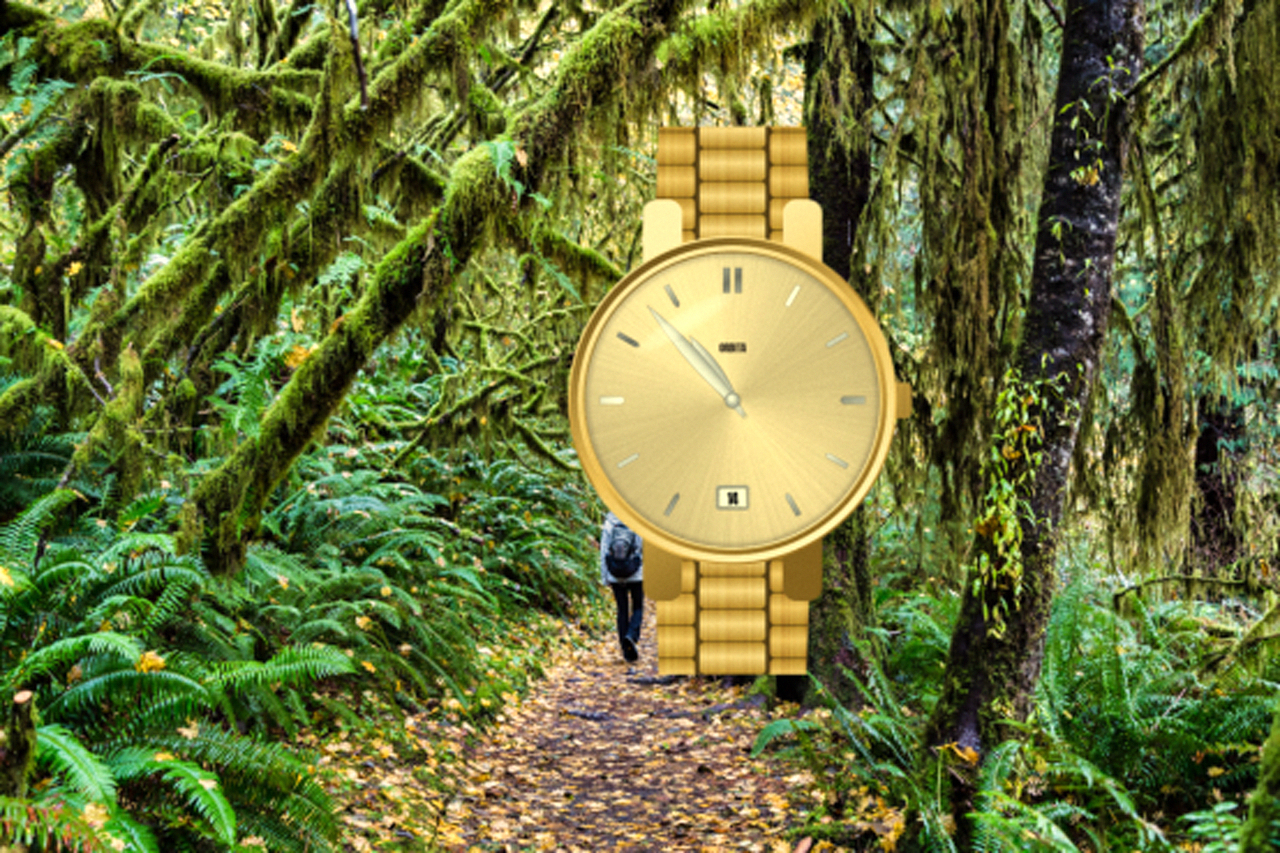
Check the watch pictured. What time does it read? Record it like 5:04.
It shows 10:53
